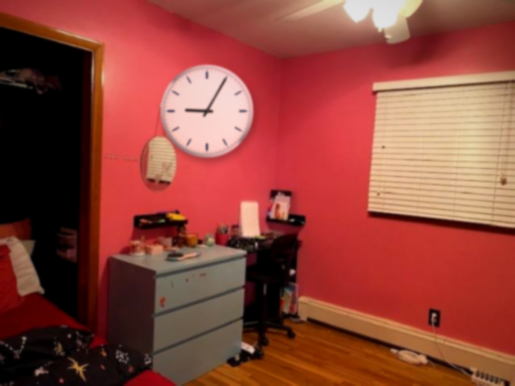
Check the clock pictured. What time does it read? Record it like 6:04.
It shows 9:05
